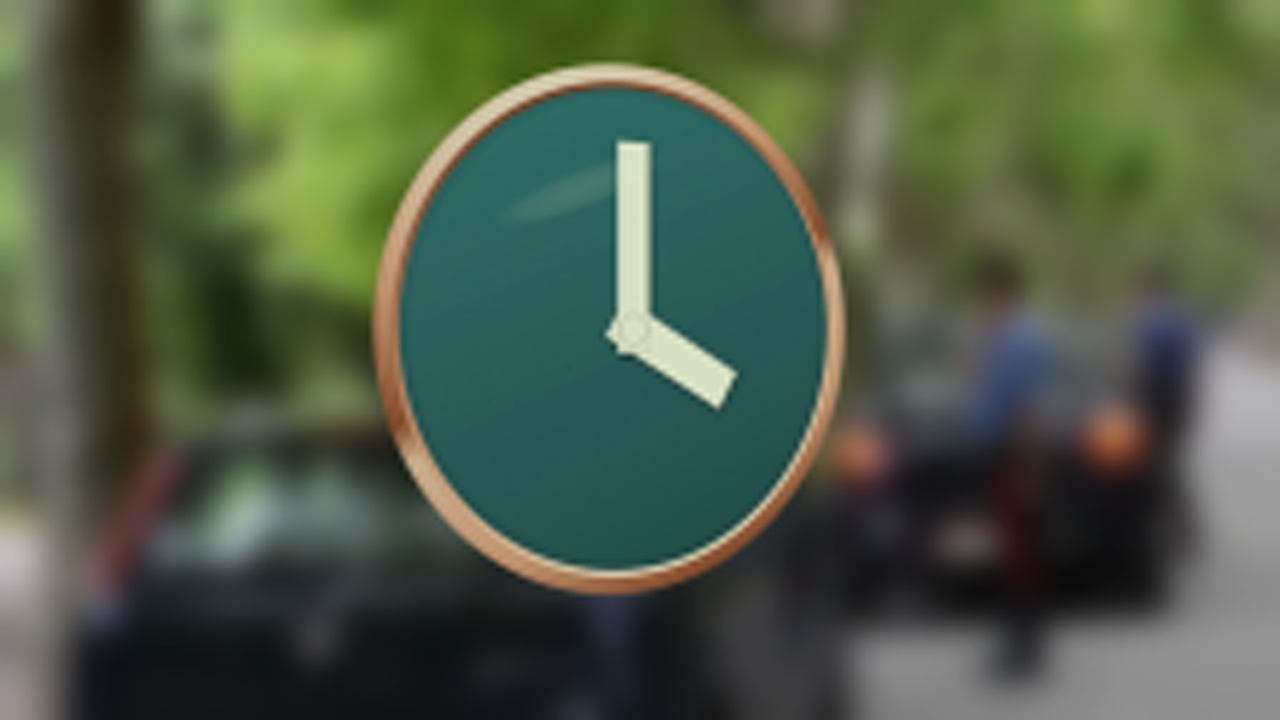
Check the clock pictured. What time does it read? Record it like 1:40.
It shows 4:00
